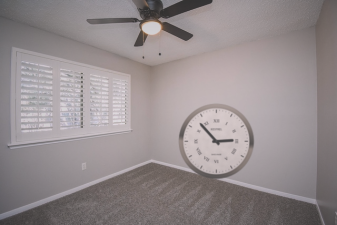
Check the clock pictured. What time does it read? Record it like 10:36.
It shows 2:53
